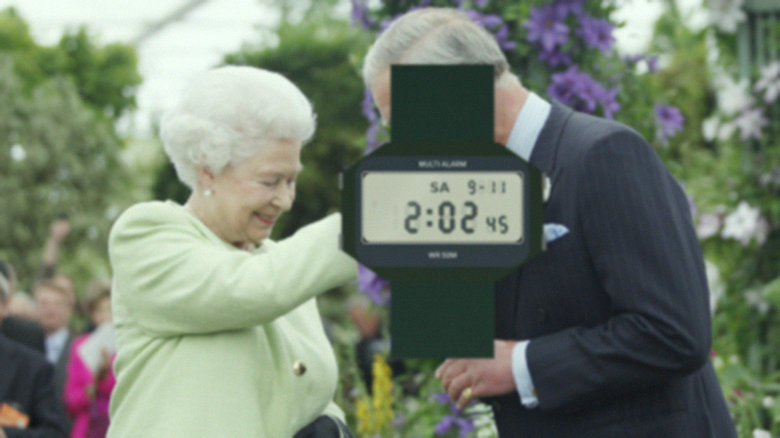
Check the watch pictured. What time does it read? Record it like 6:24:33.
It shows 2:02:45
